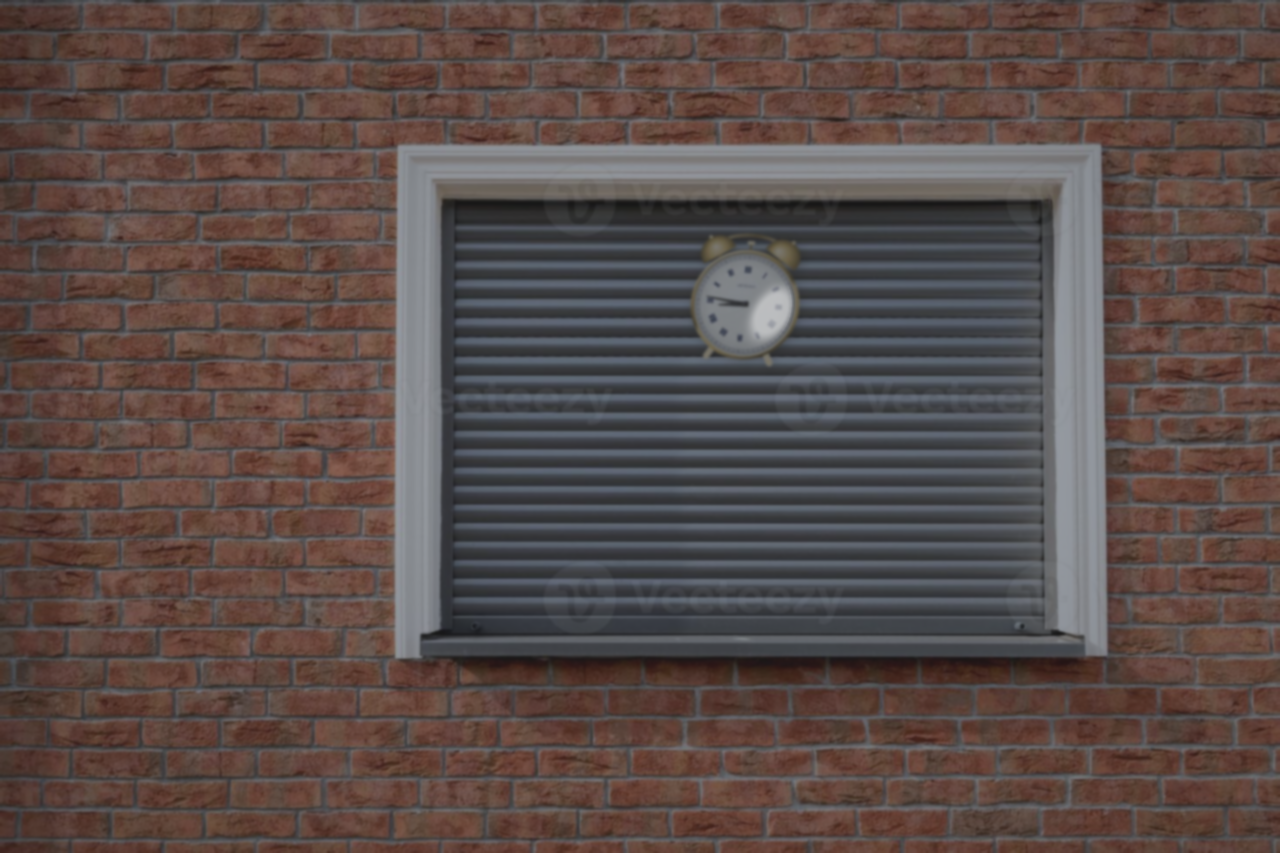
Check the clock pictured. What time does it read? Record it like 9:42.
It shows 8:46
